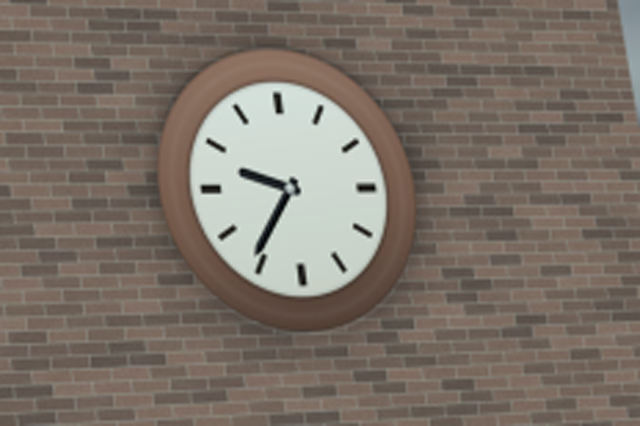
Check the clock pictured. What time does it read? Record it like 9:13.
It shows 9:36
